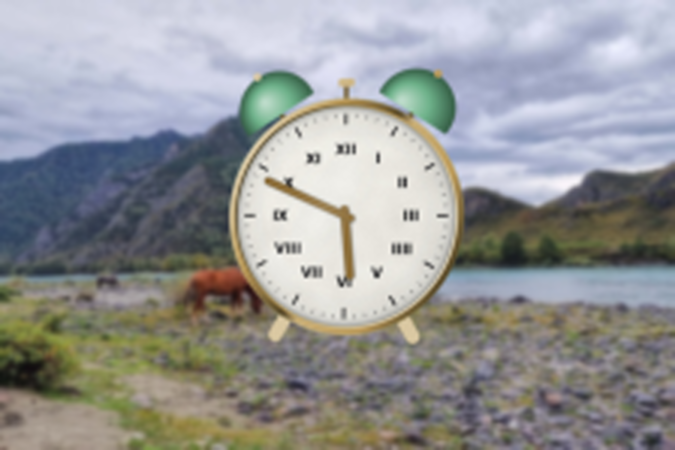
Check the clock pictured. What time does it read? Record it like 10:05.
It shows 5:49
